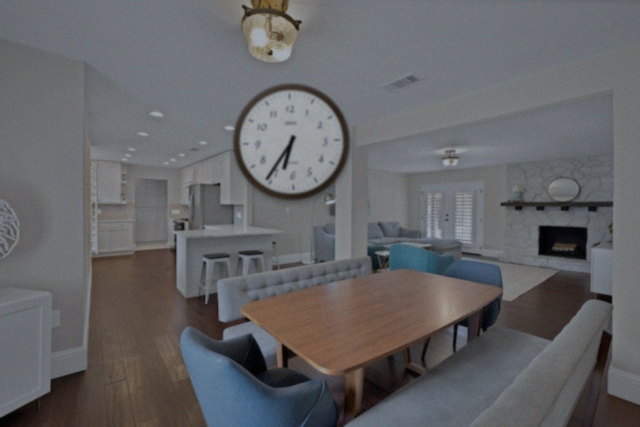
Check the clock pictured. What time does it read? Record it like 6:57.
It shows 6:36
